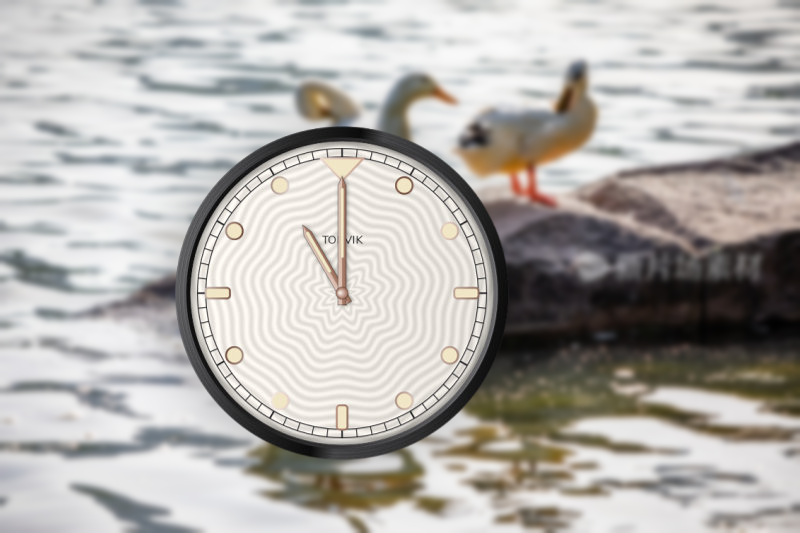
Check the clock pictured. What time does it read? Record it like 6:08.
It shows 11:00
